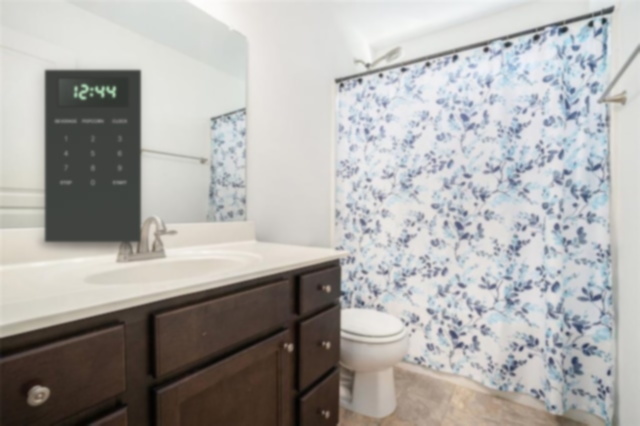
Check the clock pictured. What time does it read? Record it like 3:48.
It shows 12:44
